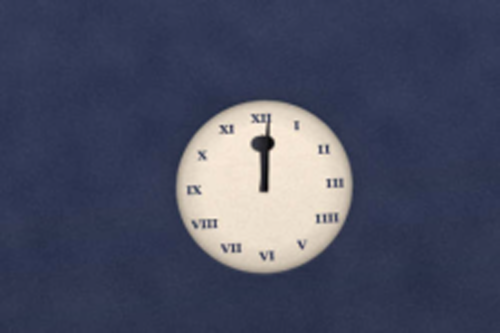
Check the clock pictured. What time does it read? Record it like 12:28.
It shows 12:01
